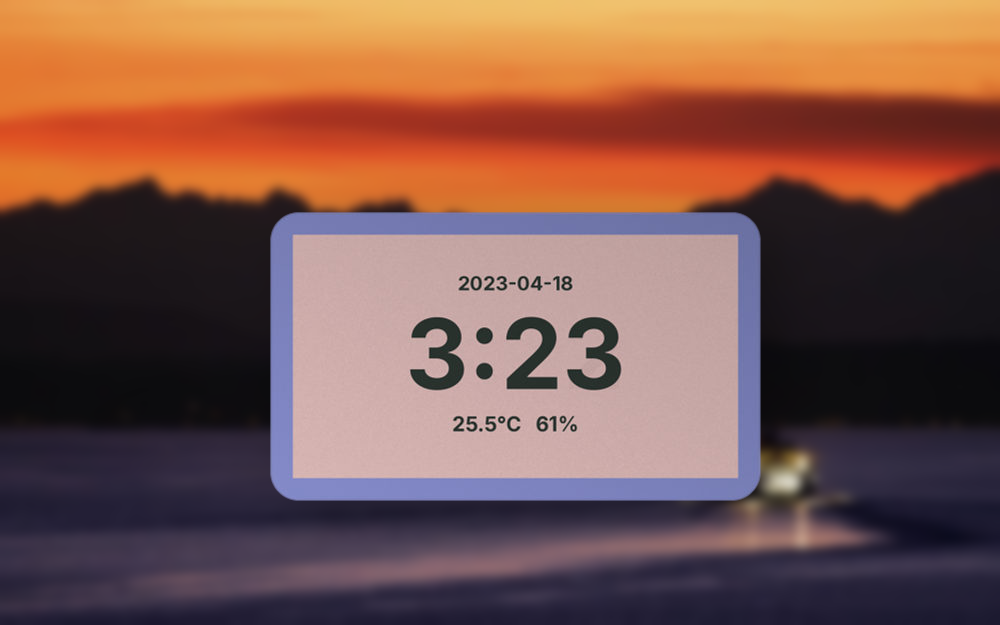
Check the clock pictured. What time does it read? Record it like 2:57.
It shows 3:23
